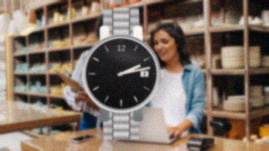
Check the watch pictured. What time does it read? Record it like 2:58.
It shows 2:13
